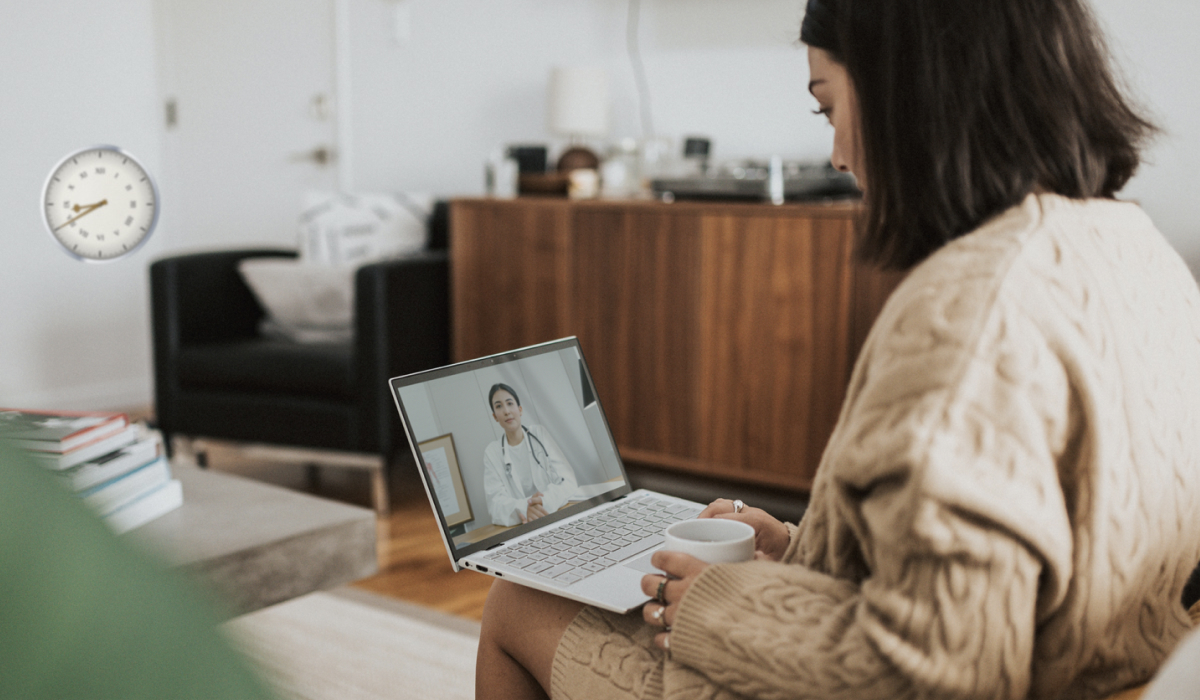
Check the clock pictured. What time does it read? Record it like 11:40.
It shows 8:40
